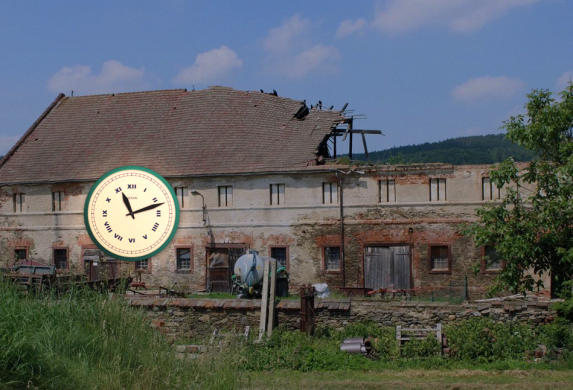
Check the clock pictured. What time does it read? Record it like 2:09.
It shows 11:12
